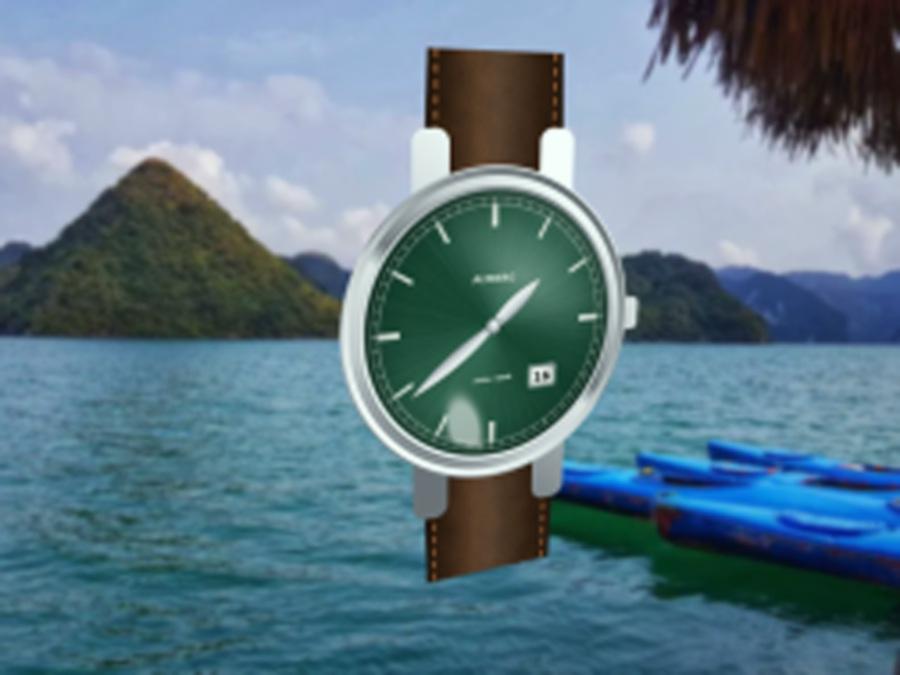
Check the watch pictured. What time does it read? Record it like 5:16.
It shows 1:39
